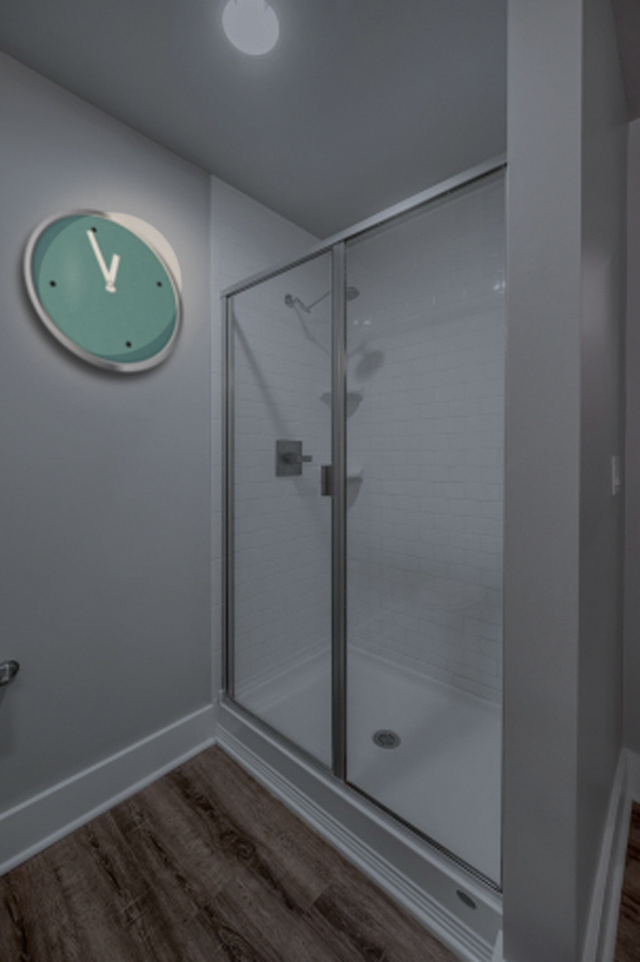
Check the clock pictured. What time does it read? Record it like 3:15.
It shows 12:59
